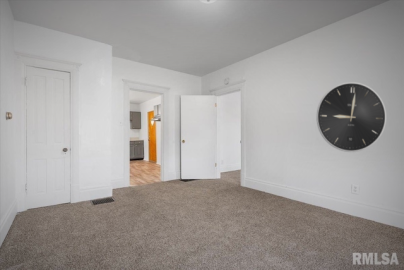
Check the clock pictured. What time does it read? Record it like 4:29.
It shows 9:01
